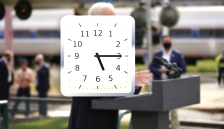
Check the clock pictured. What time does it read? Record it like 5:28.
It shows 5:15
